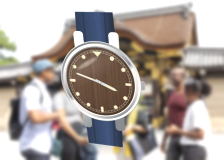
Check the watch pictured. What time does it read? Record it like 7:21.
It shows 3:48
